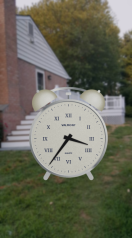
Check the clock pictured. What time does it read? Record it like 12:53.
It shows 3:36
